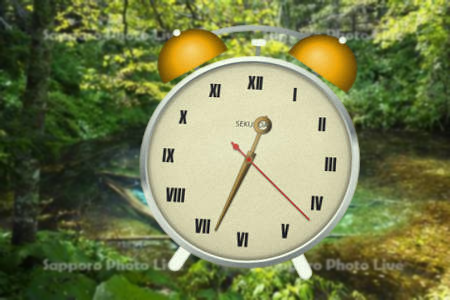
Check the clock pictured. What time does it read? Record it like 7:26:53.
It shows 12:33:22
